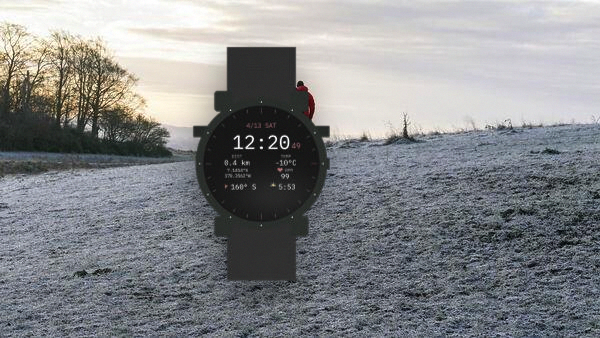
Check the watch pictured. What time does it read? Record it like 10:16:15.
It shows 12:20:49
